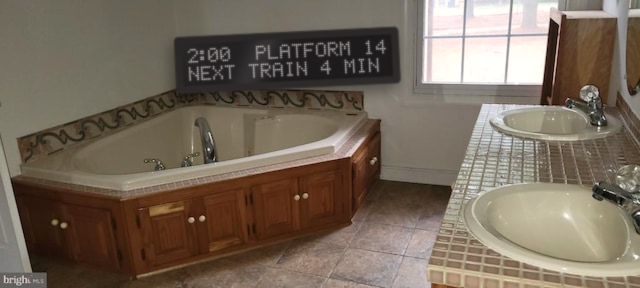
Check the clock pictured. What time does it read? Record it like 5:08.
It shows 2:00
